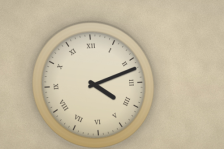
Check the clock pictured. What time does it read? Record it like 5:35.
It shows 4:12
